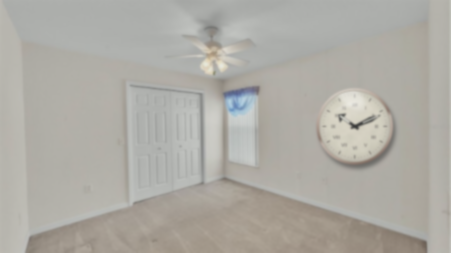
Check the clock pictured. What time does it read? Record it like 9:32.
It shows 10:11
